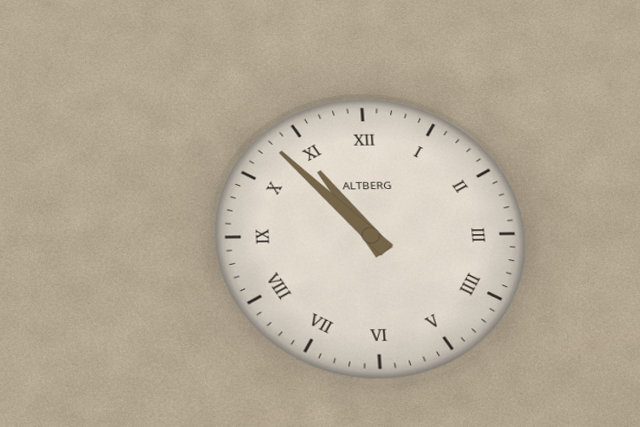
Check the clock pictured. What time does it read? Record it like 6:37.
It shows 10:53
